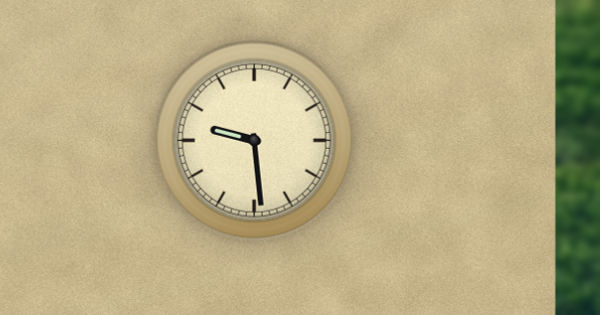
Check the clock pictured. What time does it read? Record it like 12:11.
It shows 9:29
